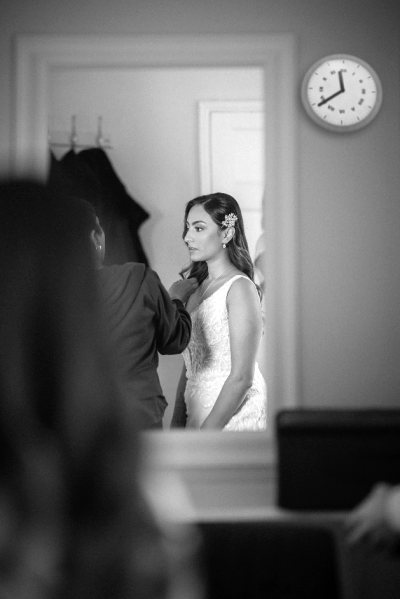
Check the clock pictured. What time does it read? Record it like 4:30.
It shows 11:39
